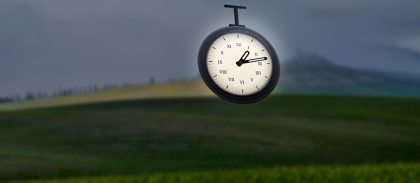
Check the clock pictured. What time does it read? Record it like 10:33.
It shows 1:13
